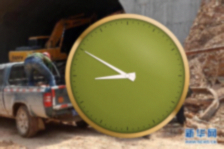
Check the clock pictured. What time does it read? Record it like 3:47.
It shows 8:50
